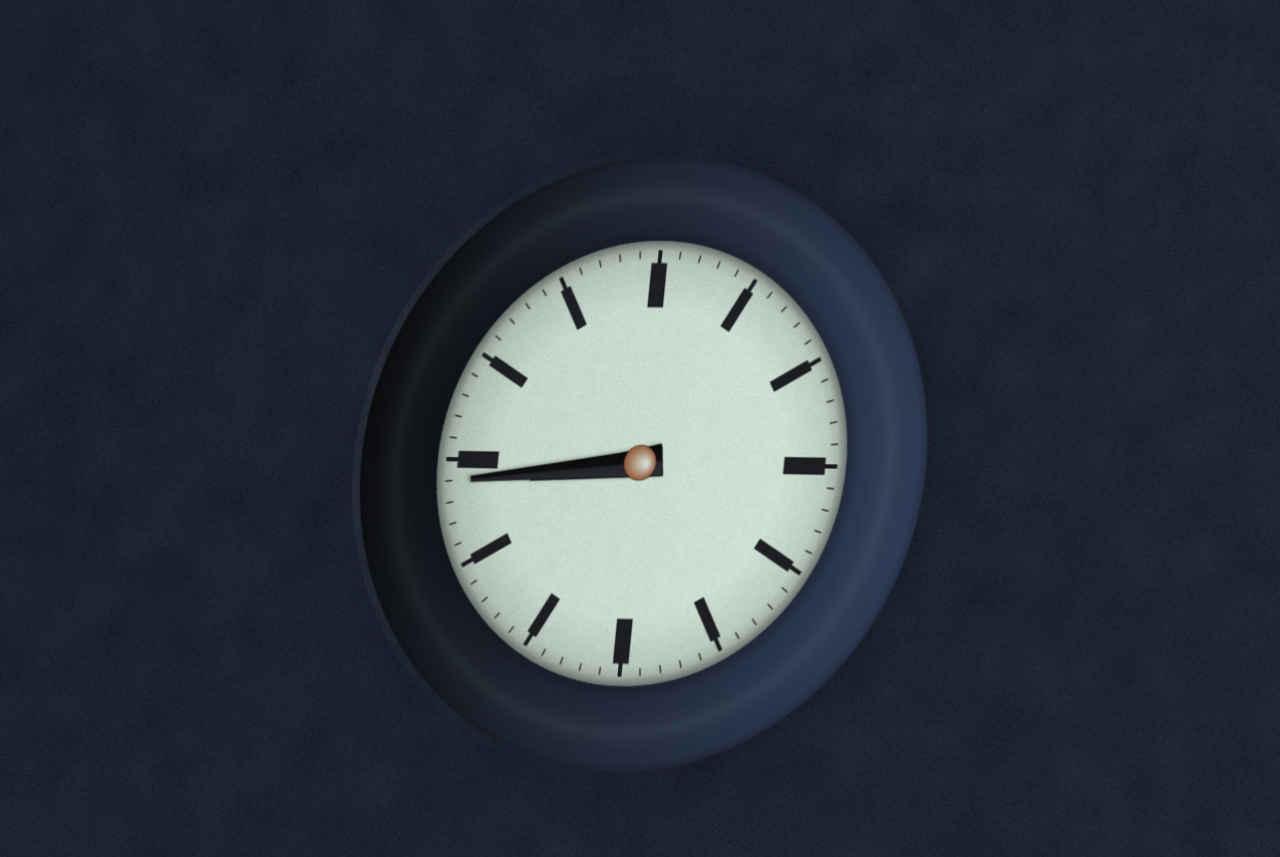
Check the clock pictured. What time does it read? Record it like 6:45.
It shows 8:44
